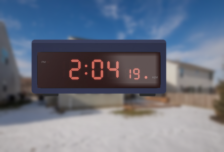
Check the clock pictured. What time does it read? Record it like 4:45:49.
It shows 2:04:19
